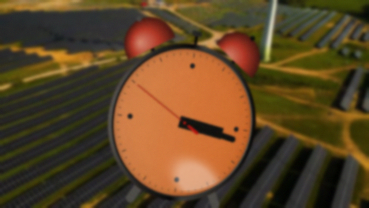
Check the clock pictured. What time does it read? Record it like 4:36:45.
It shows 3:16:50
